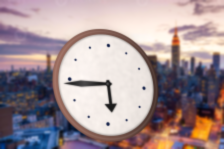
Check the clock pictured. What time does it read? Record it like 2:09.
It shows 5:44
